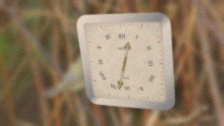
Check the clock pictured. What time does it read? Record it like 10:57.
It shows 12:33
